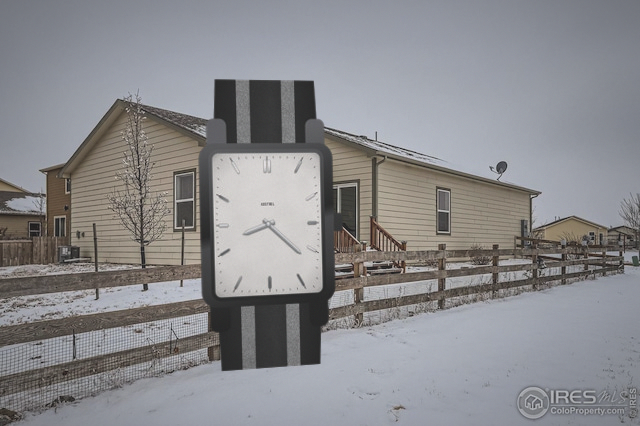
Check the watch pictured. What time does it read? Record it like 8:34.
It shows 8:22
